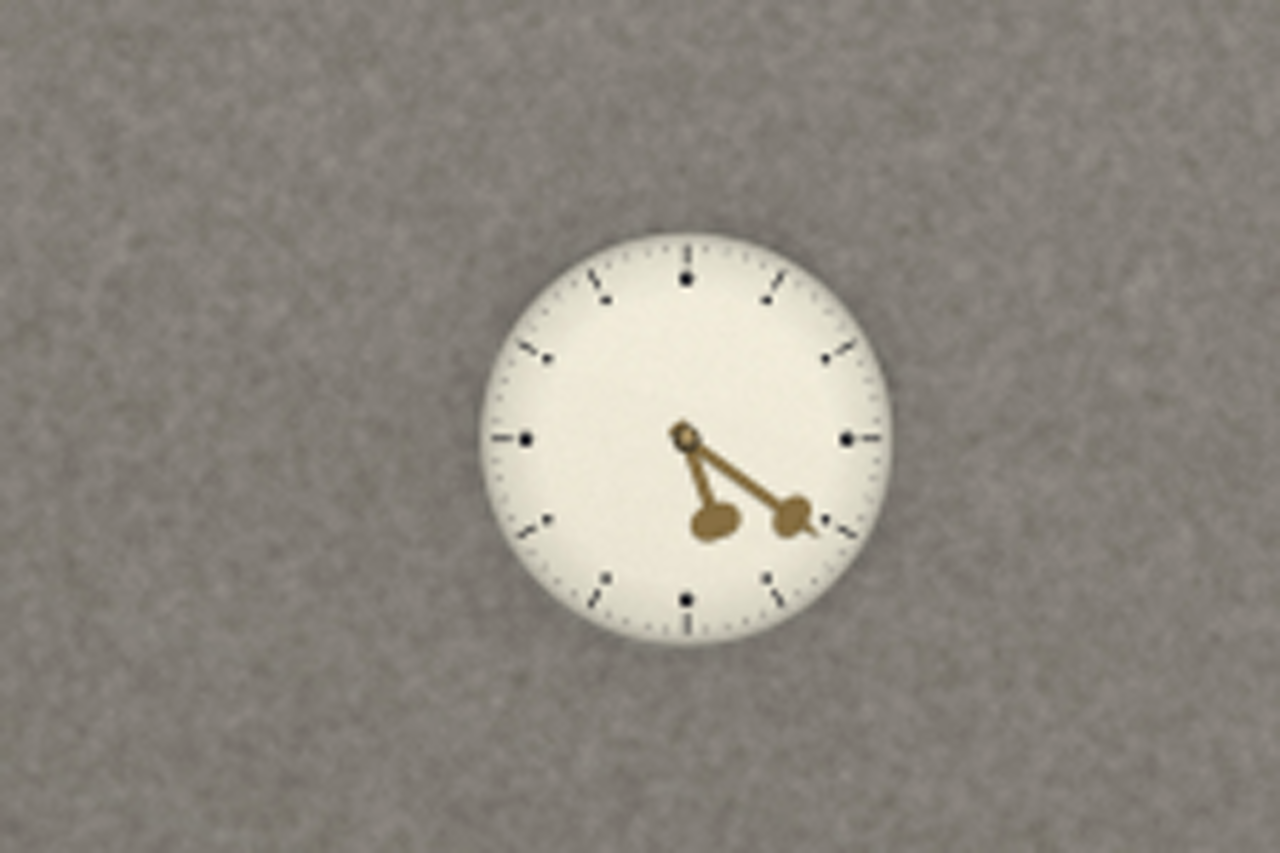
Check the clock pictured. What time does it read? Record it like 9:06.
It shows 5:21
